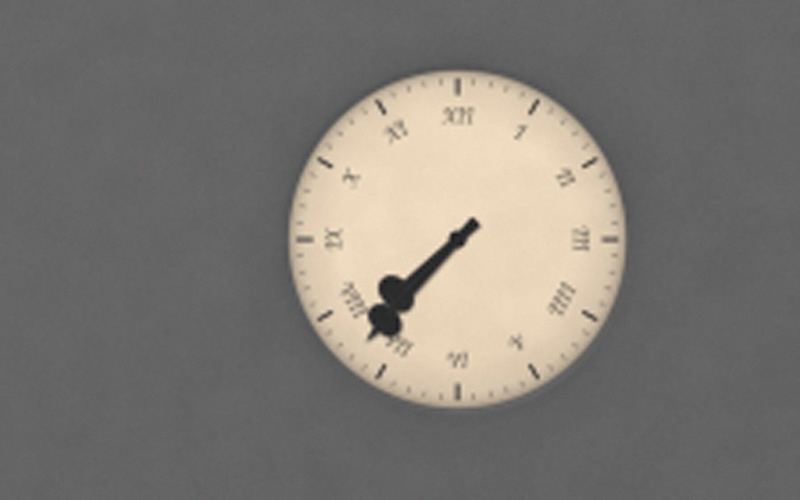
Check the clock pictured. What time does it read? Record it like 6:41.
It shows 7:37
